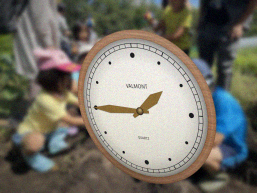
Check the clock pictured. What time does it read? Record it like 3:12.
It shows 1:45
